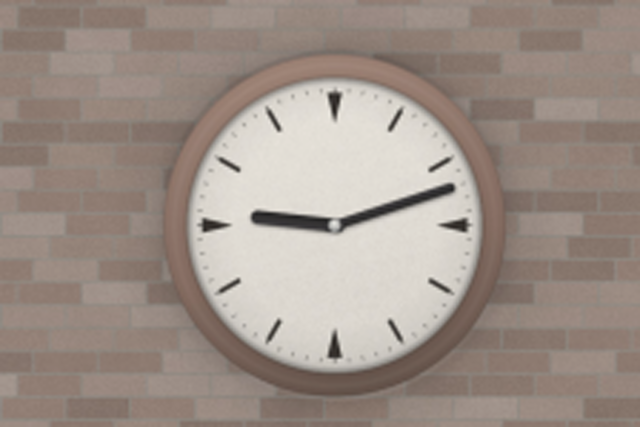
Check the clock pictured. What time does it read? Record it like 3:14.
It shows 9:12
